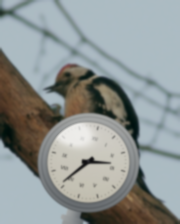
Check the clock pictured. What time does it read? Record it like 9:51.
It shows 2:36
